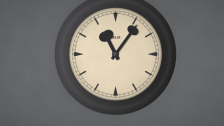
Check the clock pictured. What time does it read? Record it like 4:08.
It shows 11:06
